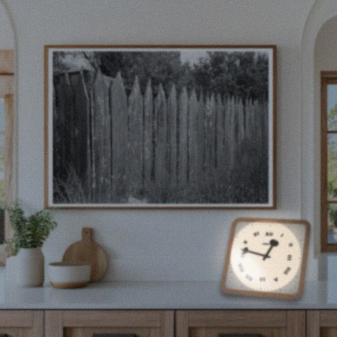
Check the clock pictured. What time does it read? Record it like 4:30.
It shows 12:47
